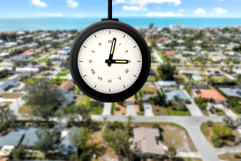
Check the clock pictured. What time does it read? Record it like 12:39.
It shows 3:02
